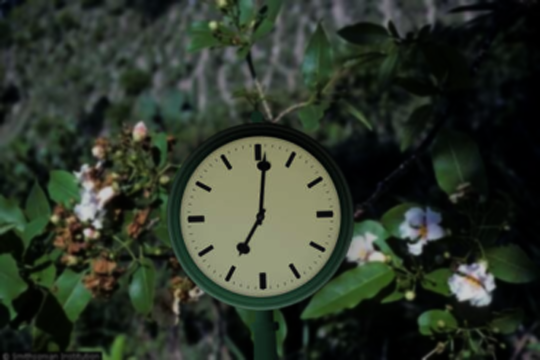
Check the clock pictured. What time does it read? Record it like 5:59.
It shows 7:01
